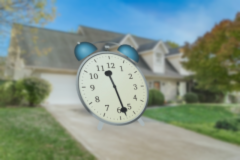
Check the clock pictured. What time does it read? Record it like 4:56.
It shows 11:28
